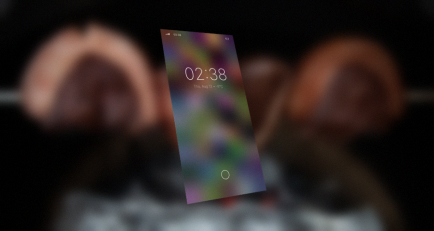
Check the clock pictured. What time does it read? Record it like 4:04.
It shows 2:38
